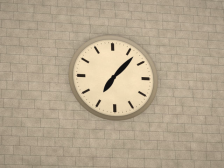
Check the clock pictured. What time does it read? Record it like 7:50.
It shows 7:07
